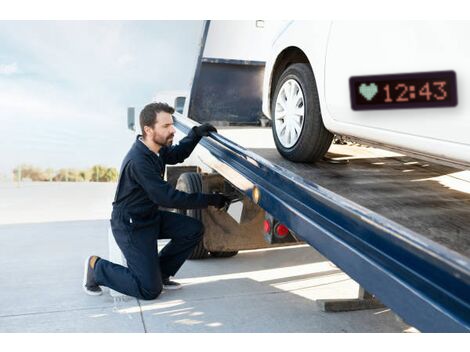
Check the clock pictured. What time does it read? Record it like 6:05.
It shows 12:43
